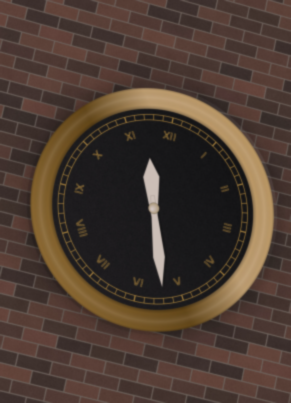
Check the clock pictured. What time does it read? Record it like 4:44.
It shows 11:27
